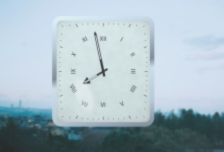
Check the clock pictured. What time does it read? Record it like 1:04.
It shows 7:58
